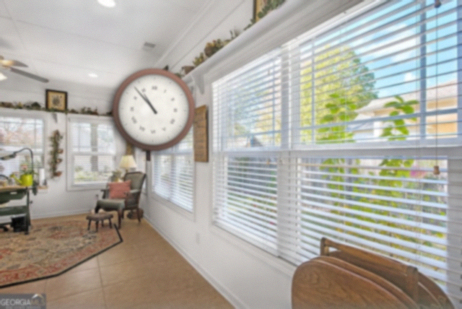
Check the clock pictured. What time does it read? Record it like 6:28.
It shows 10:53
